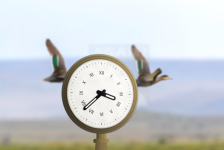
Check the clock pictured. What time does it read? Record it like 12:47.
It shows 3:38
